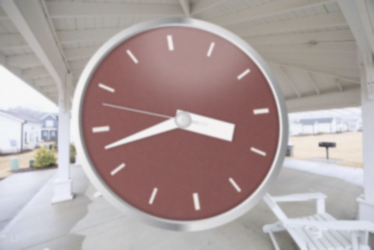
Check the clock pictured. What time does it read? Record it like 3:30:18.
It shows 3:42:48
